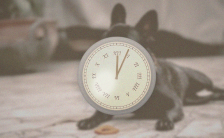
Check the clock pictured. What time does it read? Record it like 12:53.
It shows 12:04
